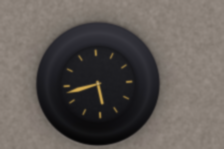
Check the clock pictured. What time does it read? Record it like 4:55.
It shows 5:43
